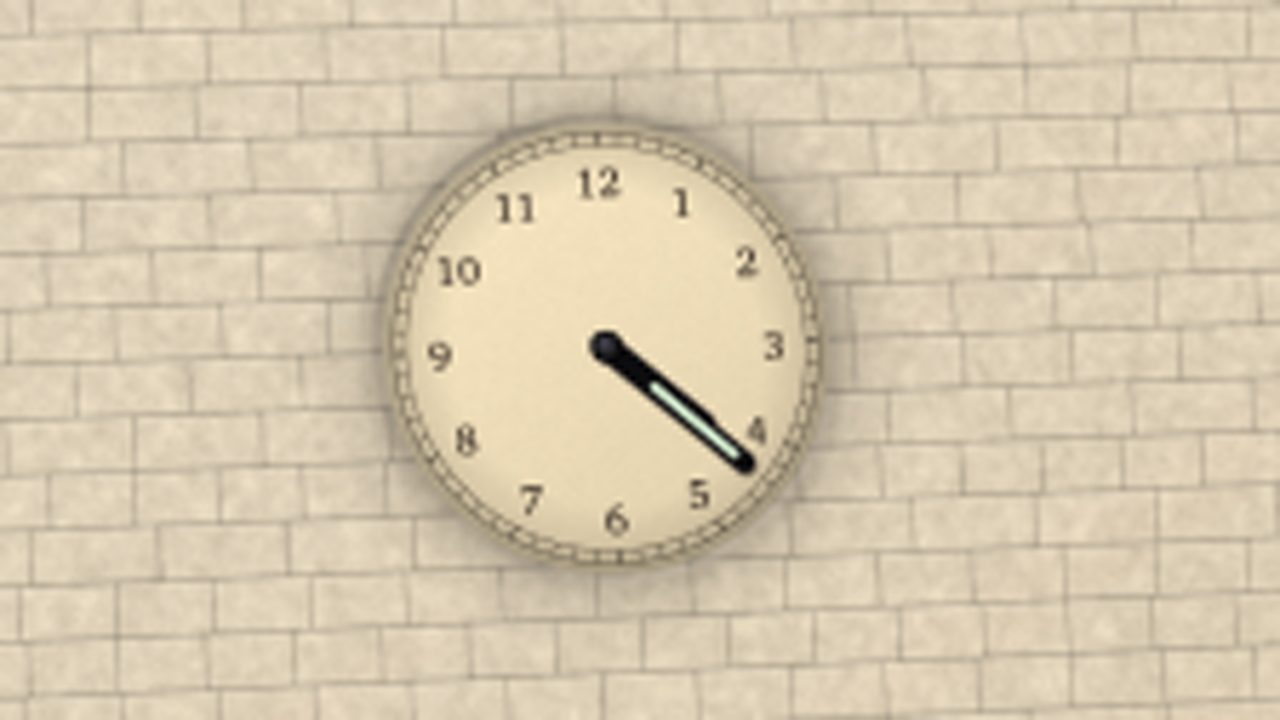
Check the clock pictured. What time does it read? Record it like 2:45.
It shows 4:22
